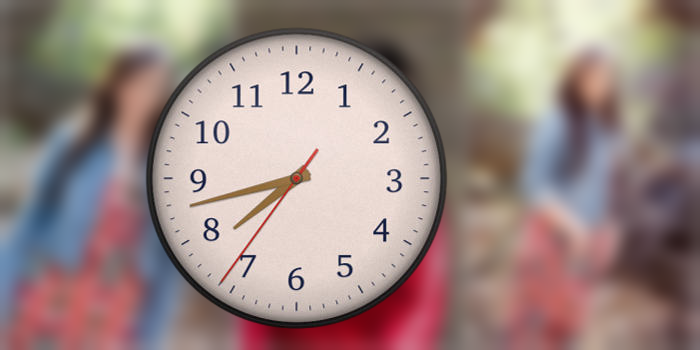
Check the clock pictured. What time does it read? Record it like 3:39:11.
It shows 7:42:36
